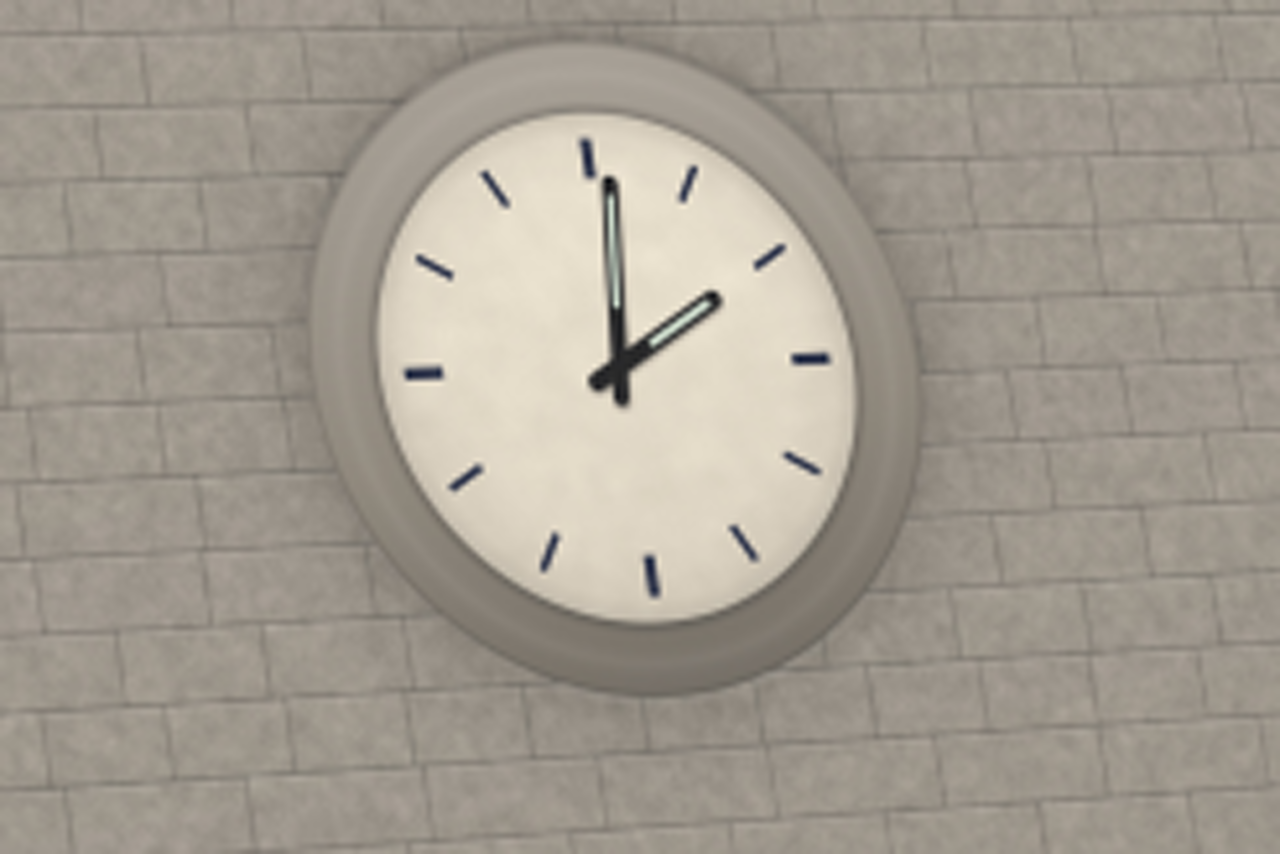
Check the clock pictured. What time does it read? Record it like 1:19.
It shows 2:01
